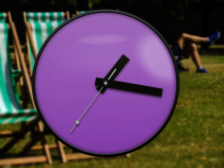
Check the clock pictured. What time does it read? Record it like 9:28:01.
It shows 1:16:36
